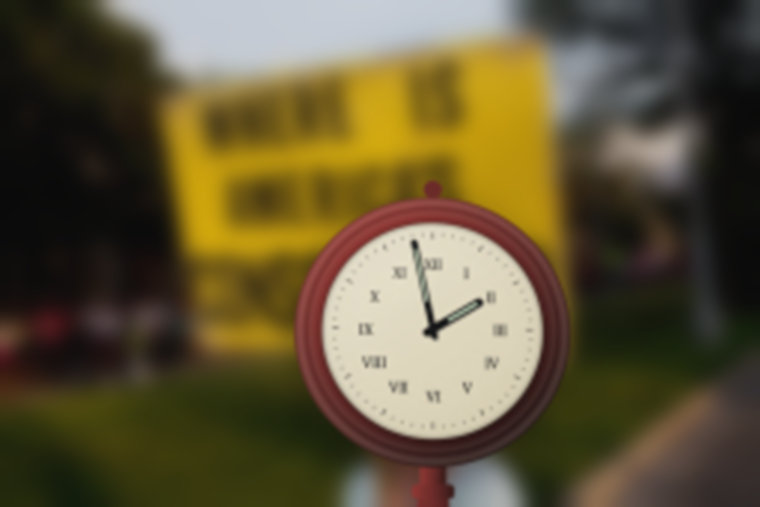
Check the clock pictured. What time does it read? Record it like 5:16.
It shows 1:58
